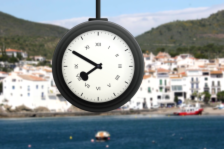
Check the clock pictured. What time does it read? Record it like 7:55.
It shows 7:50
